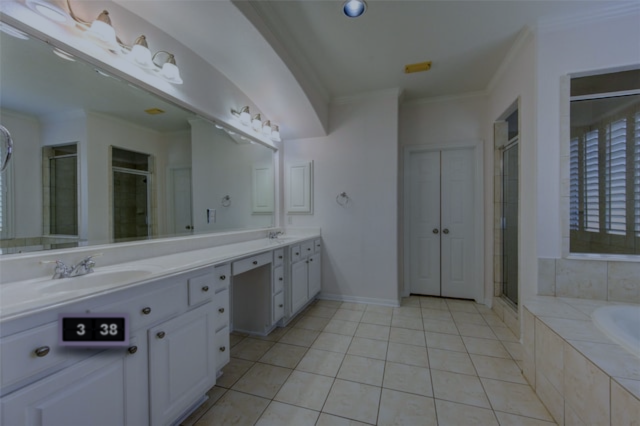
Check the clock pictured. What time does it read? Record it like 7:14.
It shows 3:38
